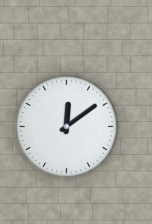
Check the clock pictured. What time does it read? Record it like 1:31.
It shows 12:09
